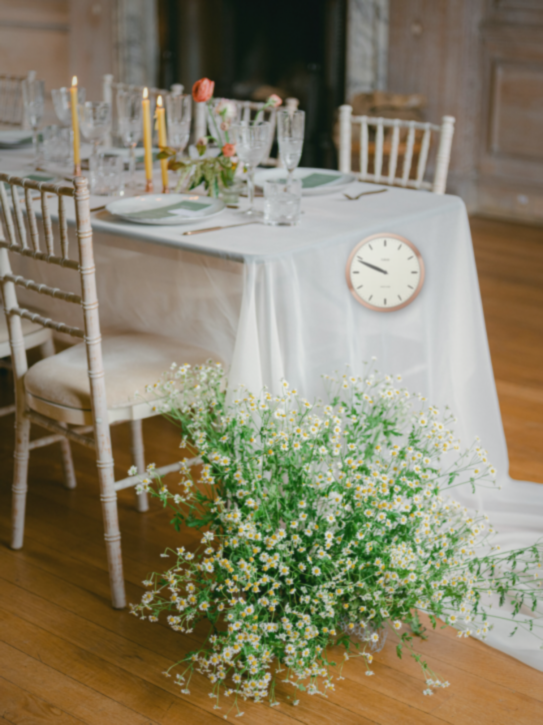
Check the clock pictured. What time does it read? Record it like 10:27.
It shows 9:49
